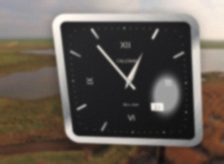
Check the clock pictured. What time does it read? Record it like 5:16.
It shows 12:54
